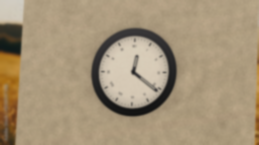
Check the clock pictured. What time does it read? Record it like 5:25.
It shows 12:21
